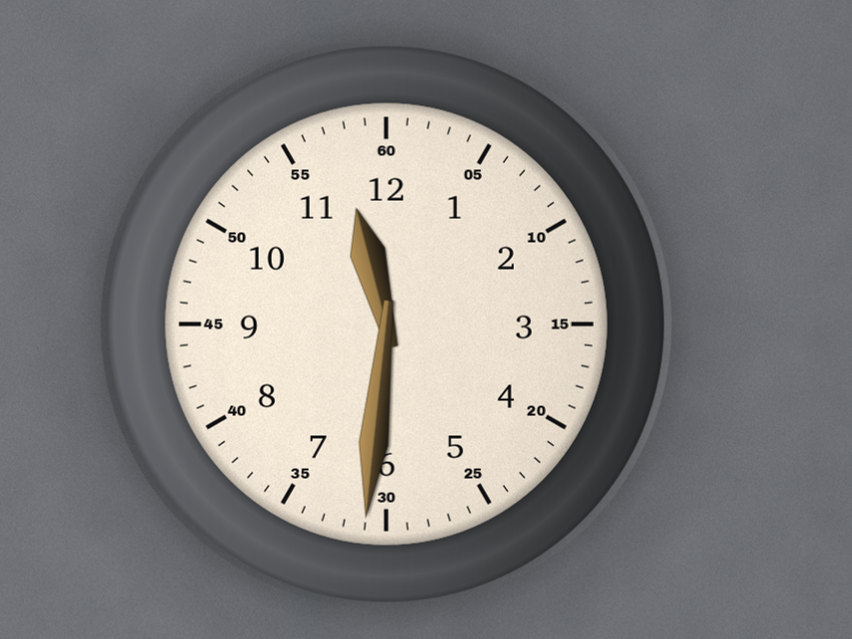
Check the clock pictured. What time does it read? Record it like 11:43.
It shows 11:31
